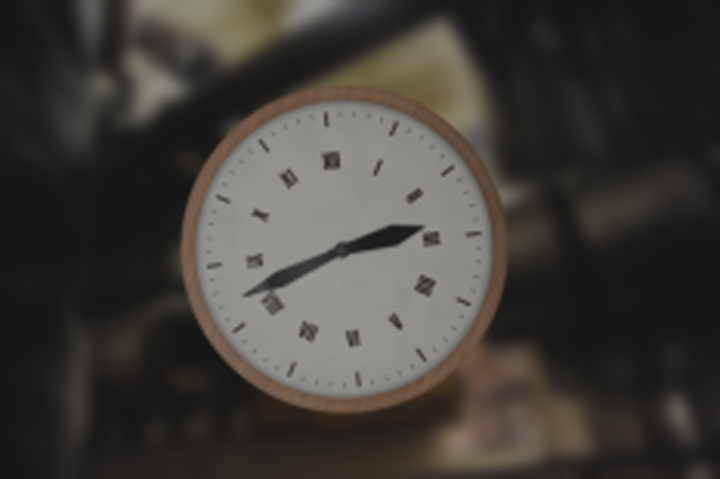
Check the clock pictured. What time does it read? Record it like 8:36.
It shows 2:42
